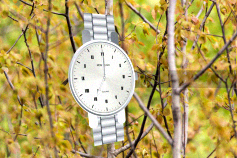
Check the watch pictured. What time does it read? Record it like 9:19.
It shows 7:00
